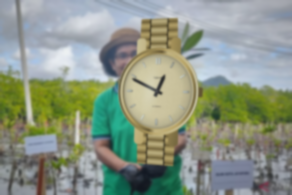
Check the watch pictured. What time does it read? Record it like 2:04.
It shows 12:49
